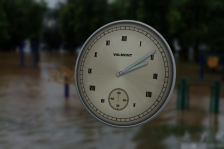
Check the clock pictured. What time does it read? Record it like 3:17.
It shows 2:09
